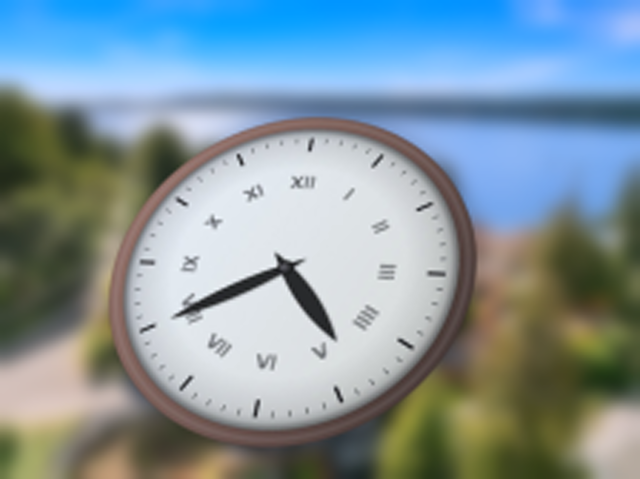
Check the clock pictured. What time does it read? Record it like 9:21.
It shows 4:40
